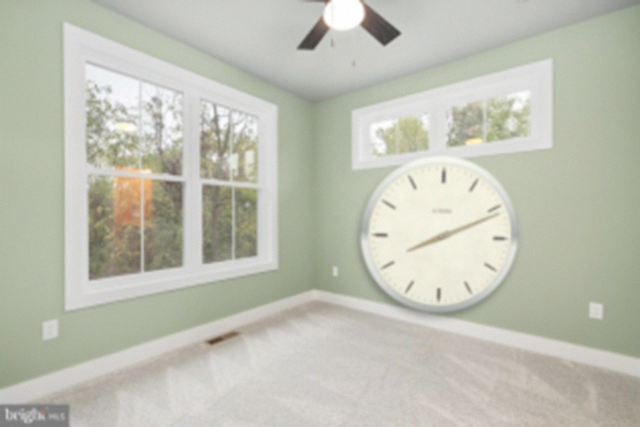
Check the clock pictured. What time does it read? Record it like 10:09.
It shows 8:11
